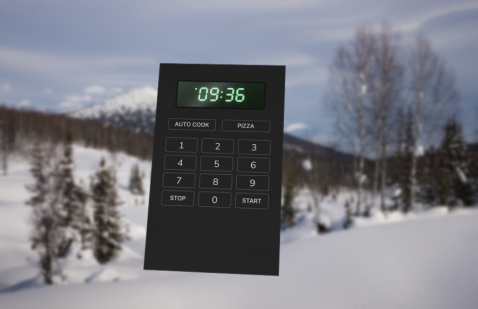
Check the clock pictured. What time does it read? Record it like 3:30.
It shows 9:36
